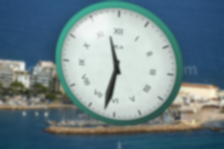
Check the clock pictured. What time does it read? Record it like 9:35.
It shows 11:32
